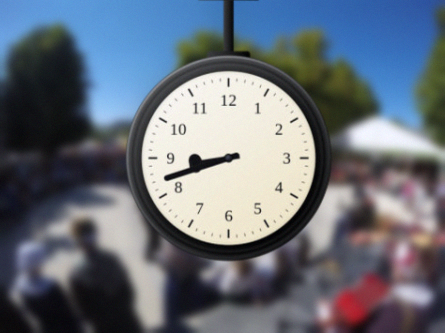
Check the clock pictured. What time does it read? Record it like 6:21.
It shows 8:42
